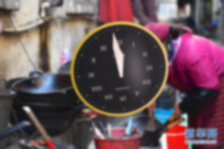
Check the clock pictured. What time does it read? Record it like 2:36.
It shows 11:59
